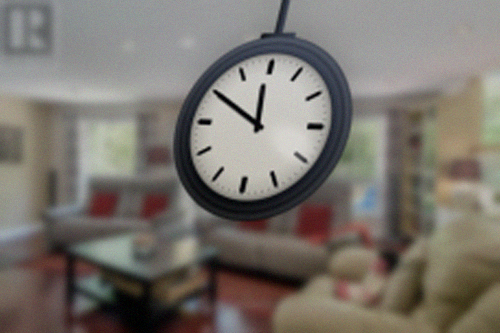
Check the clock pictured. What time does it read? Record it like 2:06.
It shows 11:50
